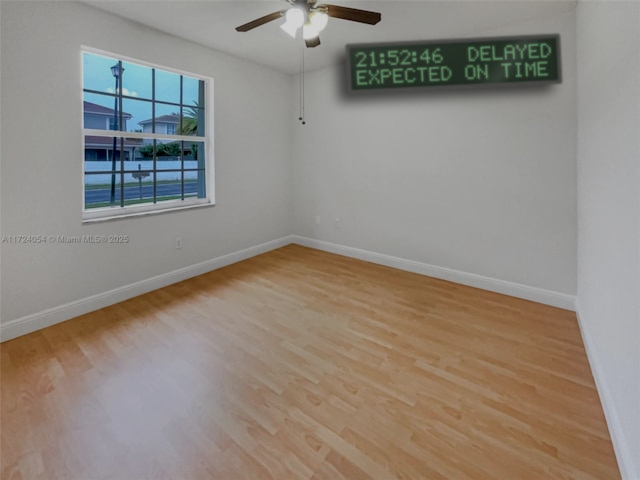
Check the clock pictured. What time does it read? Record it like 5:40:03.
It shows 21:52:46
